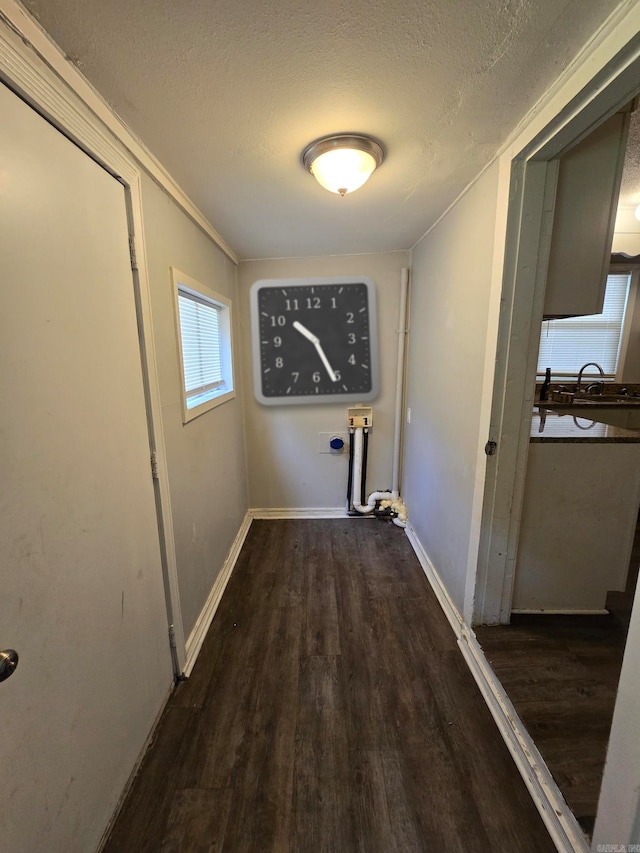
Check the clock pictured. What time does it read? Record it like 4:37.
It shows 10:26
